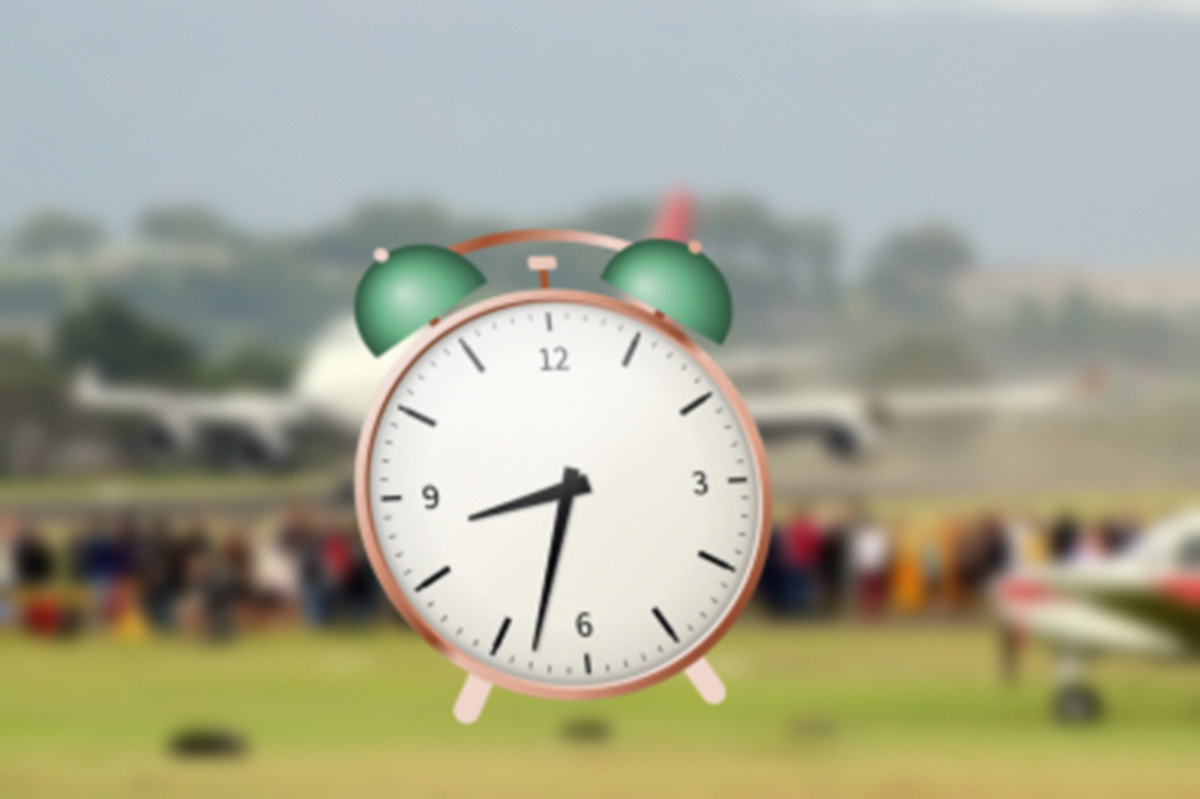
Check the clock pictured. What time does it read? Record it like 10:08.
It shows 8:33
